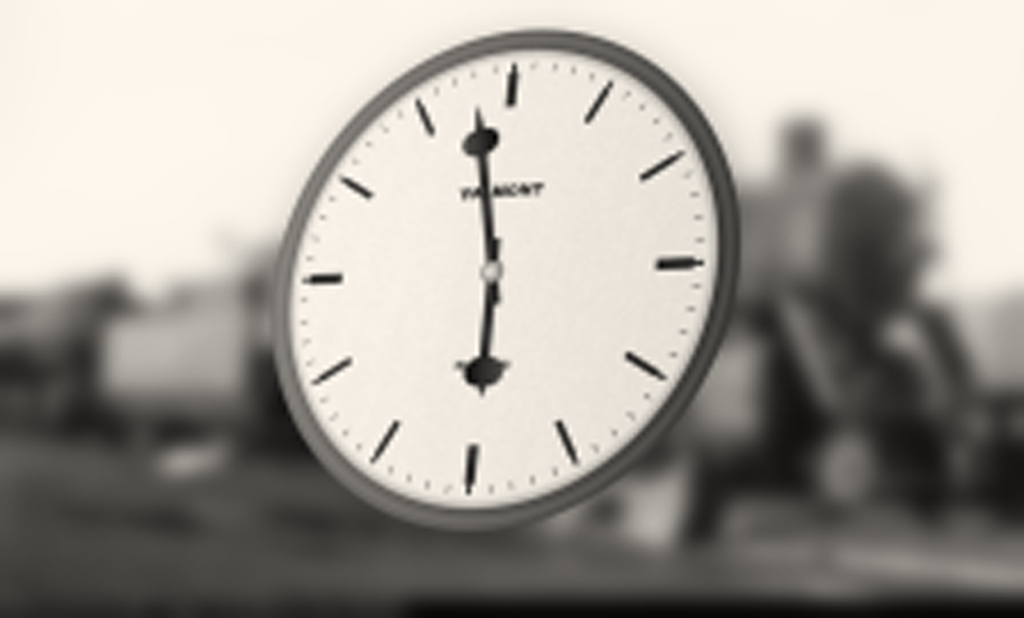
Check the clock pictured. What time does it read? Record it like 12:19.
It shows 5:58
